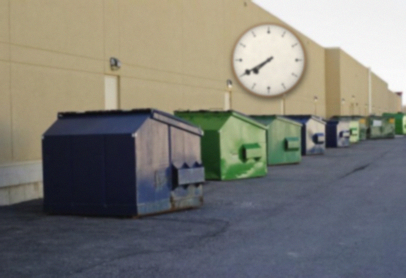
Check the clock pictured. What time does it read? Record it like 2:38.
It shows 7:40
